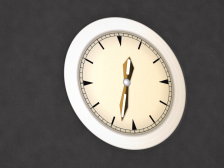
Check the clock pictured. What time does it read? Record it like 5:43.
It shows 12:33
